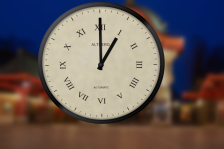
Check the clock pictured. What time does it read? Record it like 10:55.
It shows 1:00
